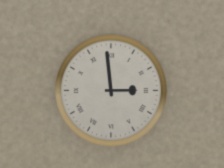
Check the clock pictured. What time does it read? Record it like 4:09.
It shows 2:59
